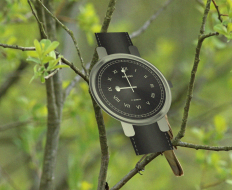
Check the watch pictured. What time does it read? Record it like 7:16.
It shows 8:59
